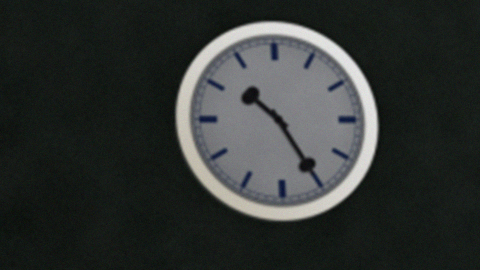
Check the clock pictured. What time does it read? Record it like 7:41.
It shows 10:25
